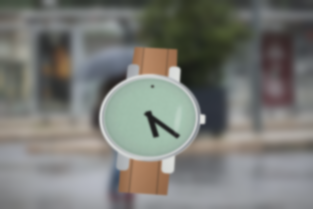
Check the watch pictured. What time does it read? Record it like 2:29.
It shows 5:21
